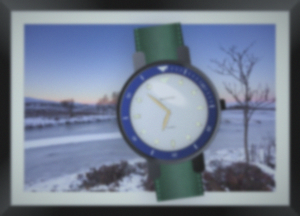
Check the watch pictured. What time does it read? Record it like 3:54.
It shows 6:53
